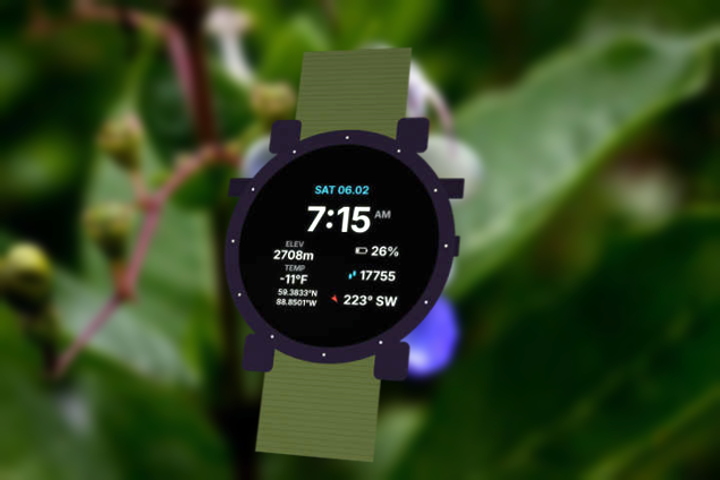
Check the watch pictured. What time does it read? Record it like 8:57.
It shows 7:15
